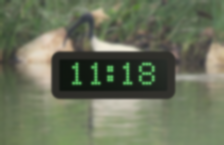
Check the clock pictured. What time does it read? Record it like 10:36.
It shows 11:18
